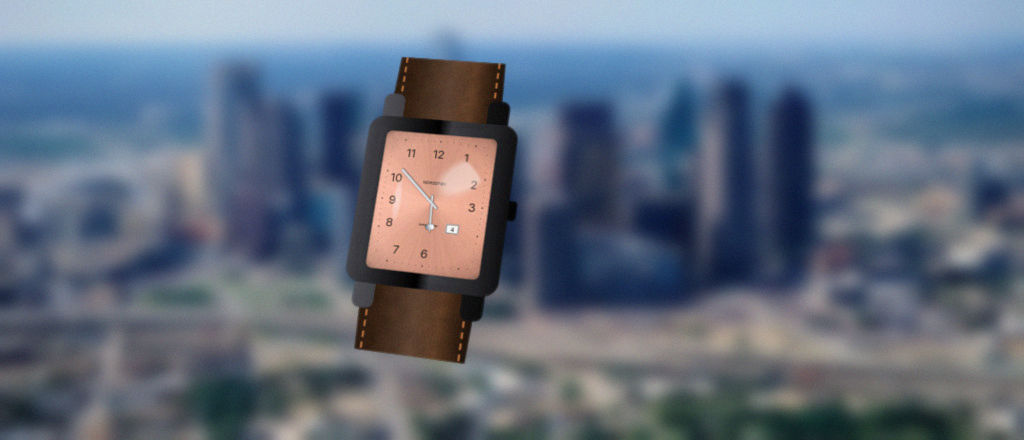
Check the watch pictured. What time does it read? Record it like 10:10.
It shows 5:52
